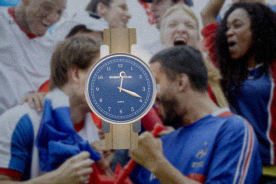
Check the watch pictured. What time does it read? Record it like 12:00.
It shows 12:19
